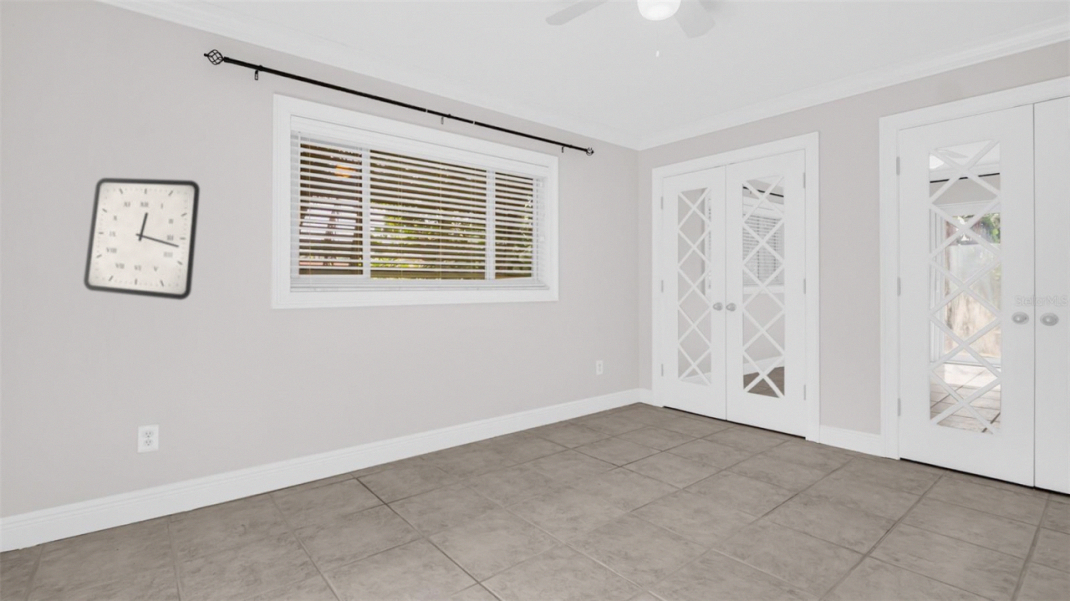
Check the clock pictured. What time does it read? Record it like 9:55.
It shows 12:17
